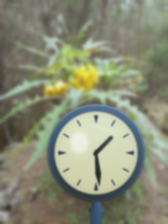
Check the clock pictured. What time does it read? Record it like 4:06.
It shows 1:29
